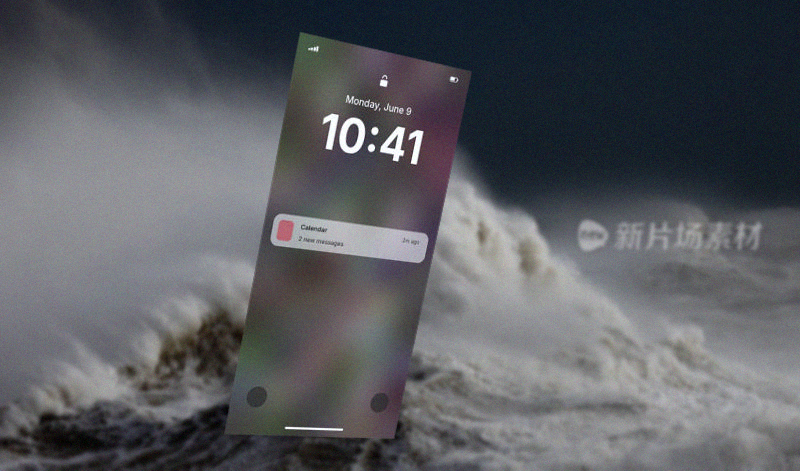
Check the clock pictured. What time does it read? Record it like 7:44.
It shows 10:41
